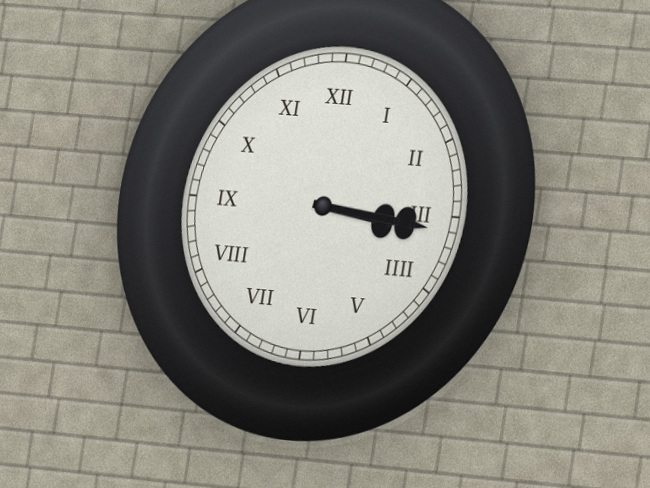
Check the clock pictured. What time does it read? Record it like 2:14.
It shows 3:16
